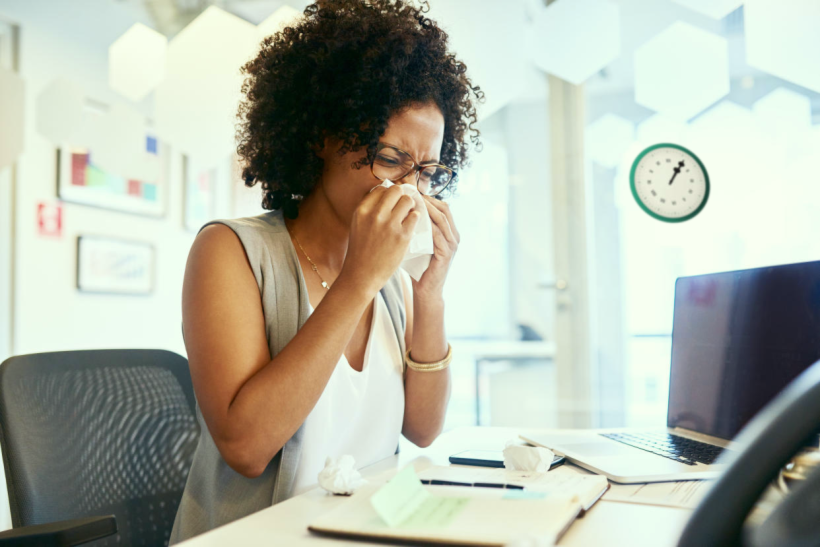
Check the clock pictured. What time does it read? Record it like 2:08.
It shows 1:06
